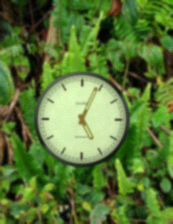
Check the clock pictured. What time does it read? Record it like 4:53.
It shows 5:04
